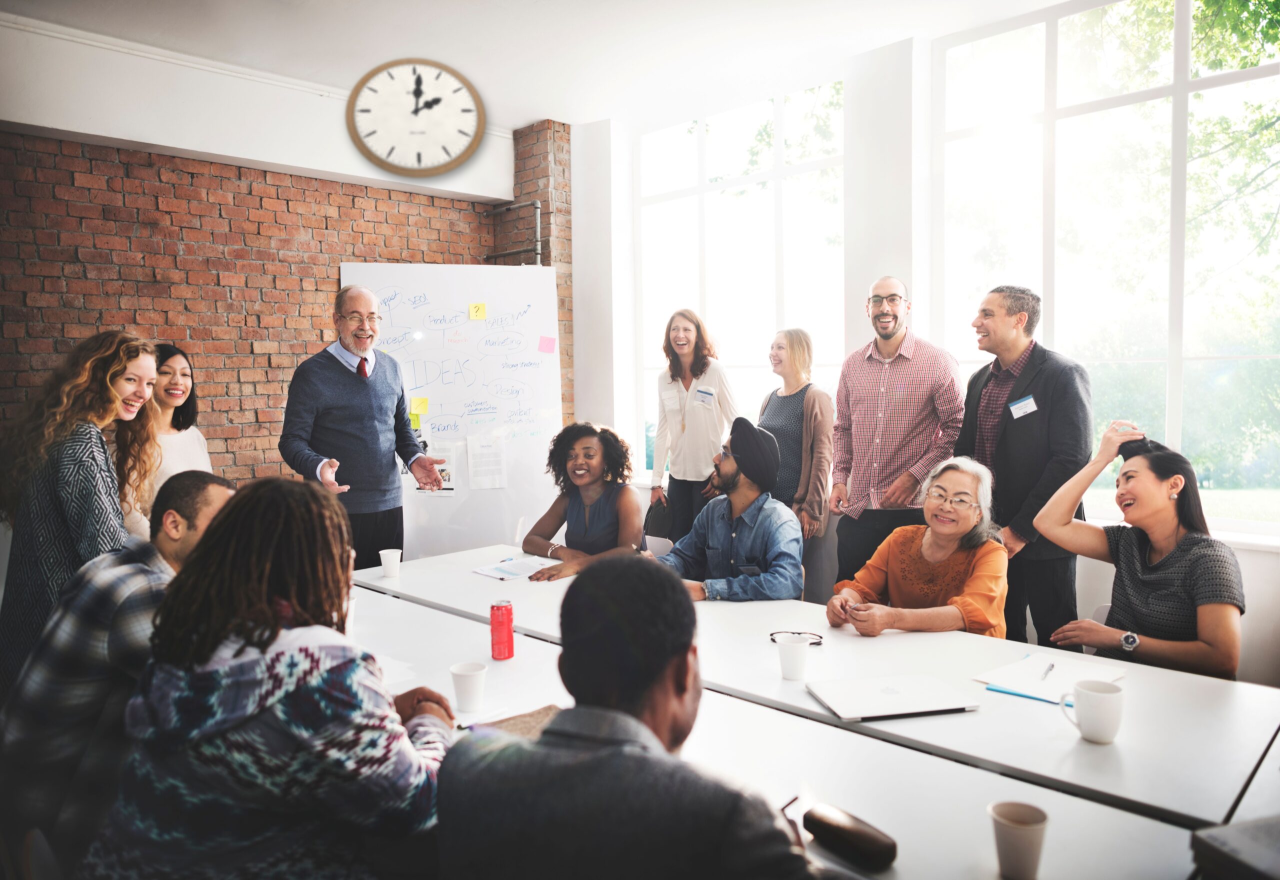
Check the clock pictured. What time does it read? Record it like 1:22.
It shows 2:01
